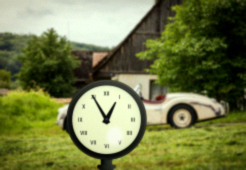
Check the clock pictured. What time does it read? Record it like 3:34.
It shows 12:55
